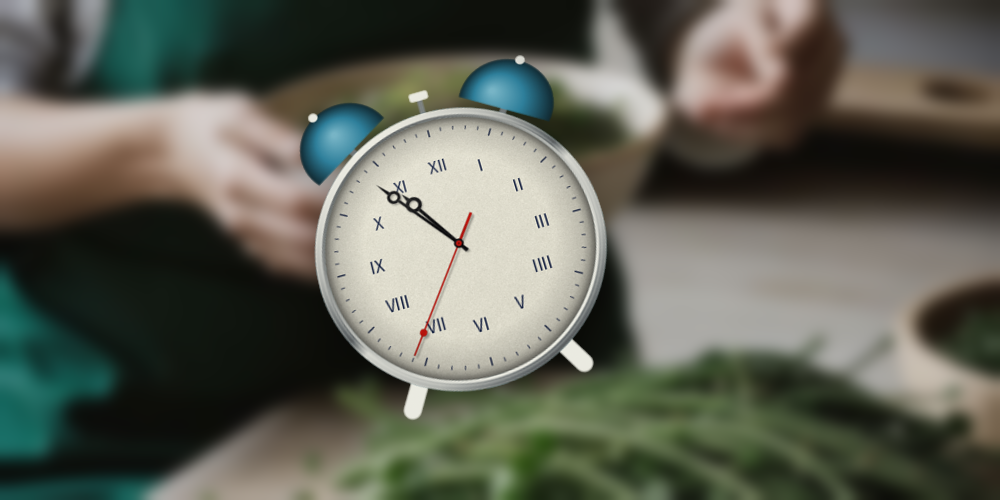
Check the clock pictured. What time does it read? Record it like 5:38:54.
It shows 10:53:36
